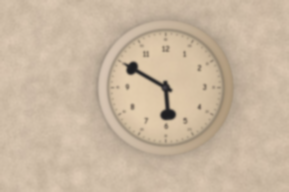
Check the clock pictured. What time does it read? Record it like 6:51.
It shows 5:50
